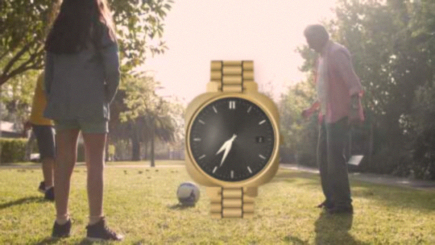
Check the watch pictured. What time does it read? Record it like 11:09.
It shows 7:34
